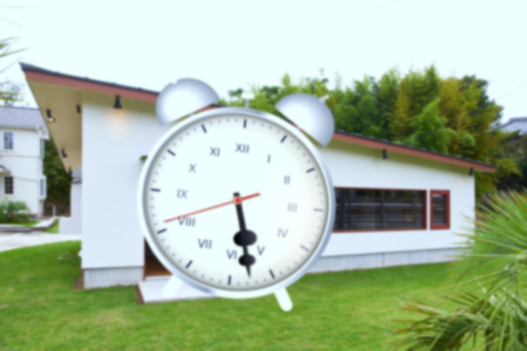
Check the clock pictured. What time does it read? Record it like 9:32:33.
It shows 5:27:41
